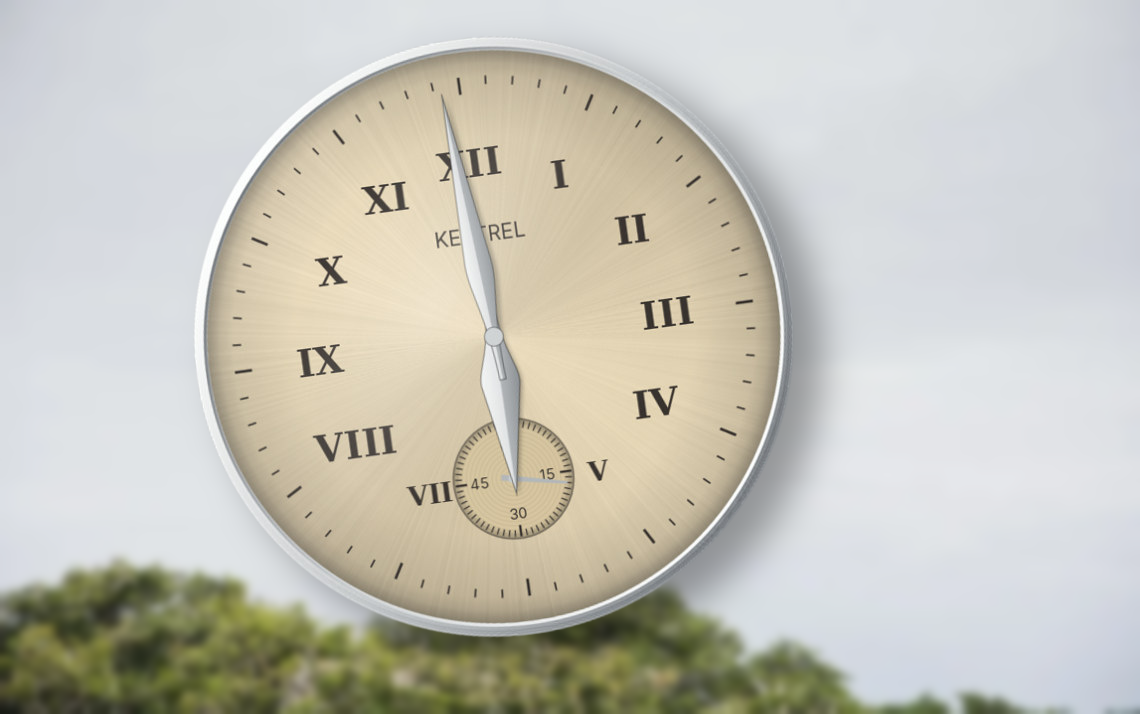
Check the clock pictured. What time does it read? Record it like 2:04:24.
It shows 5:59:17
